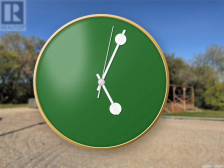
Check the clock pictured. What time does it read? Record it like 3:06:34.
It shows 5:04:02
